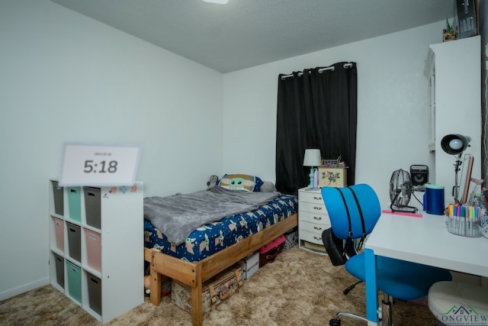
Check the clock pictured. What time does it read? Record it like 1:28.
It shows 5:18
